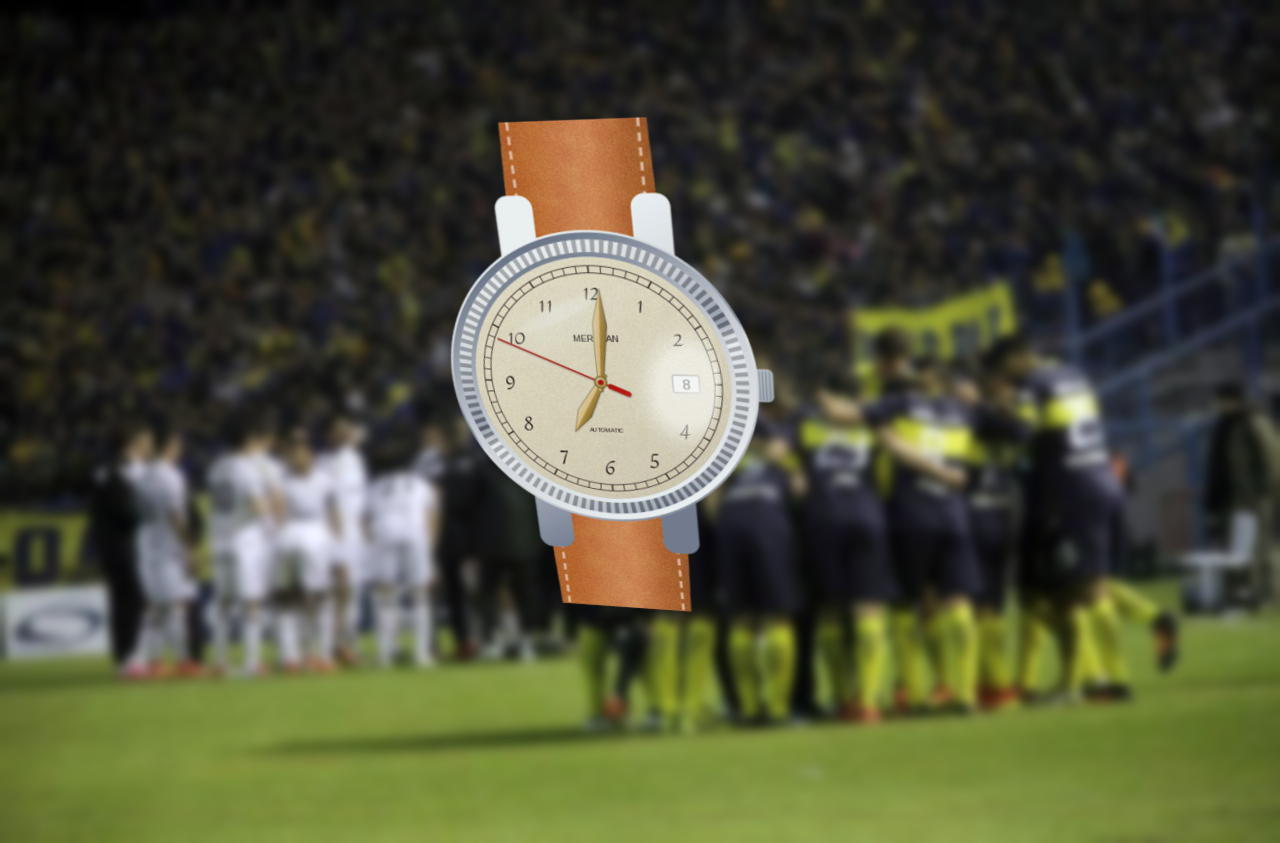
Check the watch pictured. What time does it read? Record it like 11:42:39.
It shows 7:00:49
